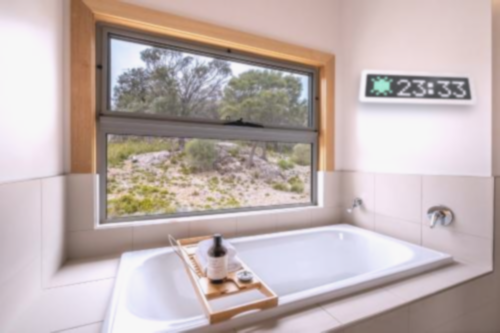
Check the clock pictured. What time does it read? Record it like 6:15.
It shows 23:33
